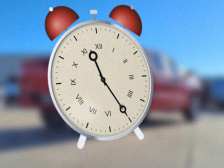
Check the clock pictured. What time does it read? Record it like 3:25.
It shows 11:25
